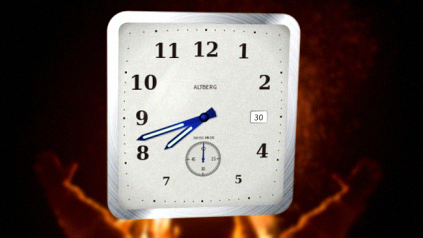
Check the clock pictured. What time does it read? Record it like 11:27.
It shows 7:42
